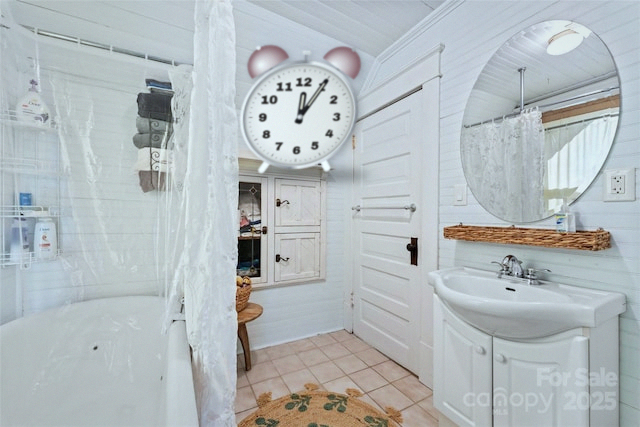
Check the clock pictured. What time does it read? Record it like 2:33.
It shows 12:05
